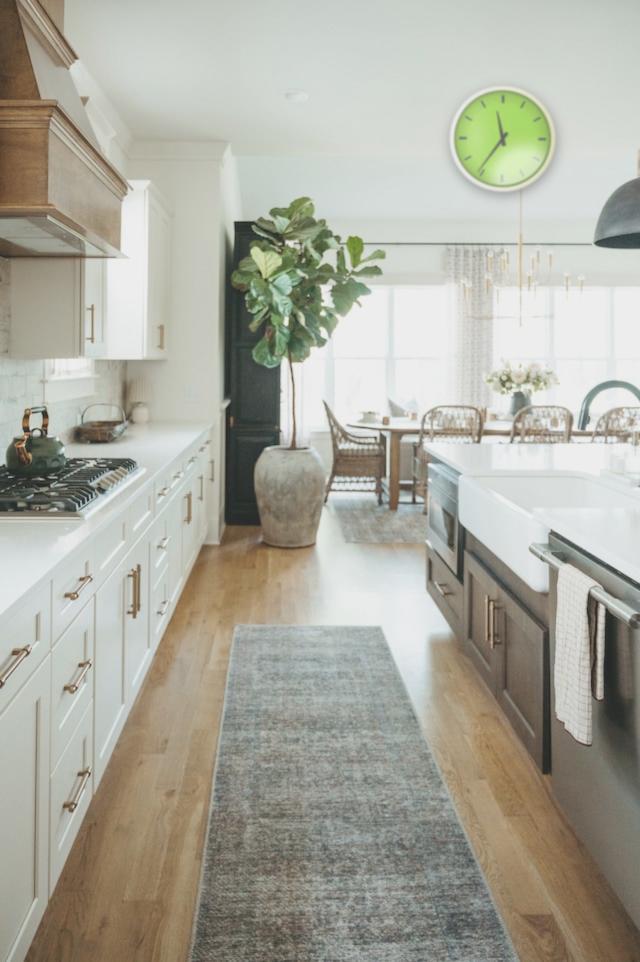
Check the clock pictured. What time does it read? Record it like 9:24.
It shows 11:36
